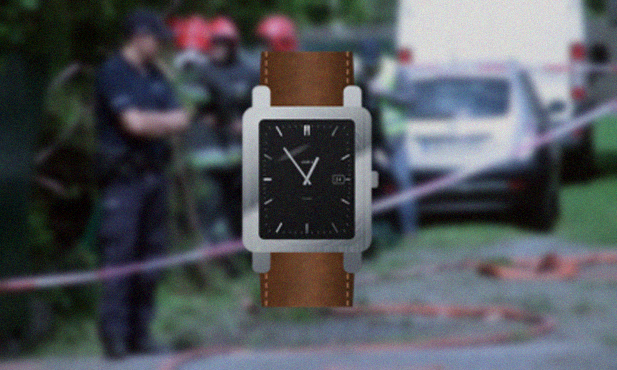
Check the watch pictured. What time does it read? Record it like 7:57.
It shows 12:54
